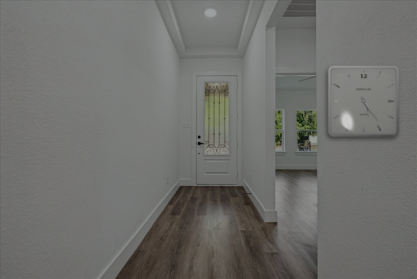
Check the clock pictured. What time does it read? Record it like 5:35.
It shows 5:24
